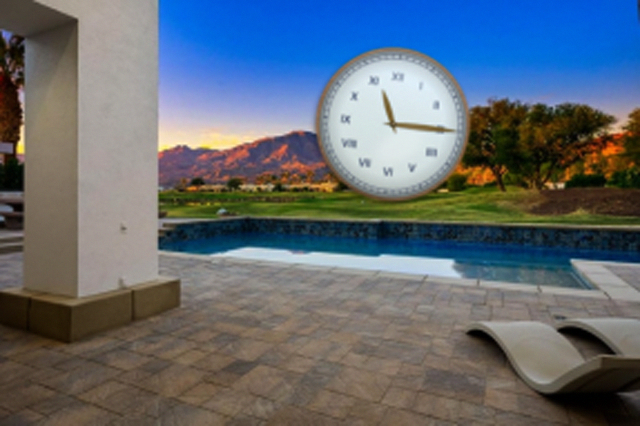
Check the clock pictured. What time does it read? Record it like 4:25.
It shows 11:15
